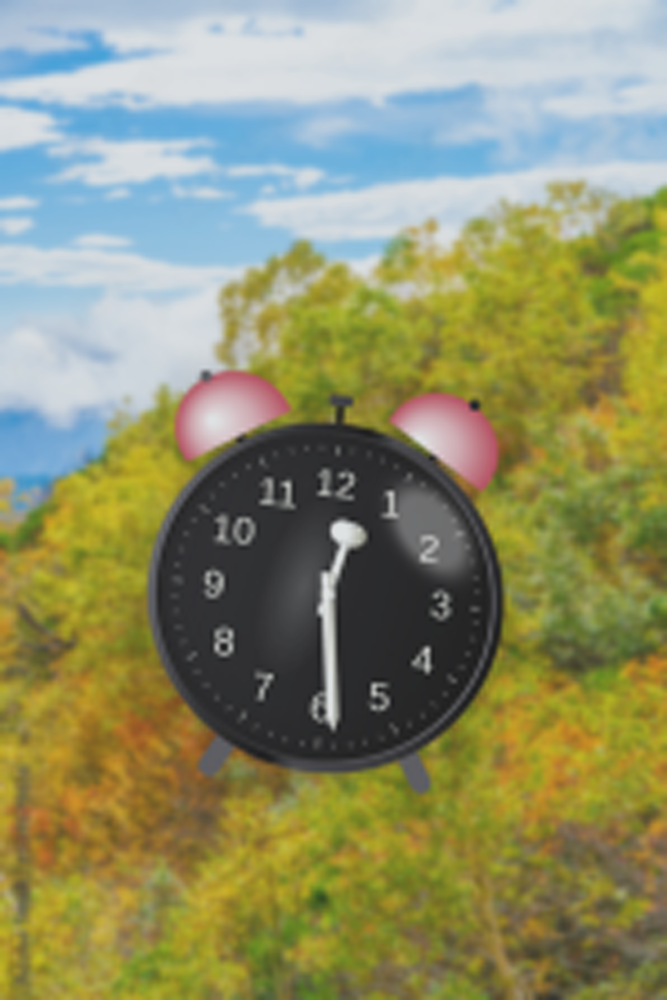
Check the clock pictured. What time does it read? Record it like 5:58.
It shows 12:29
